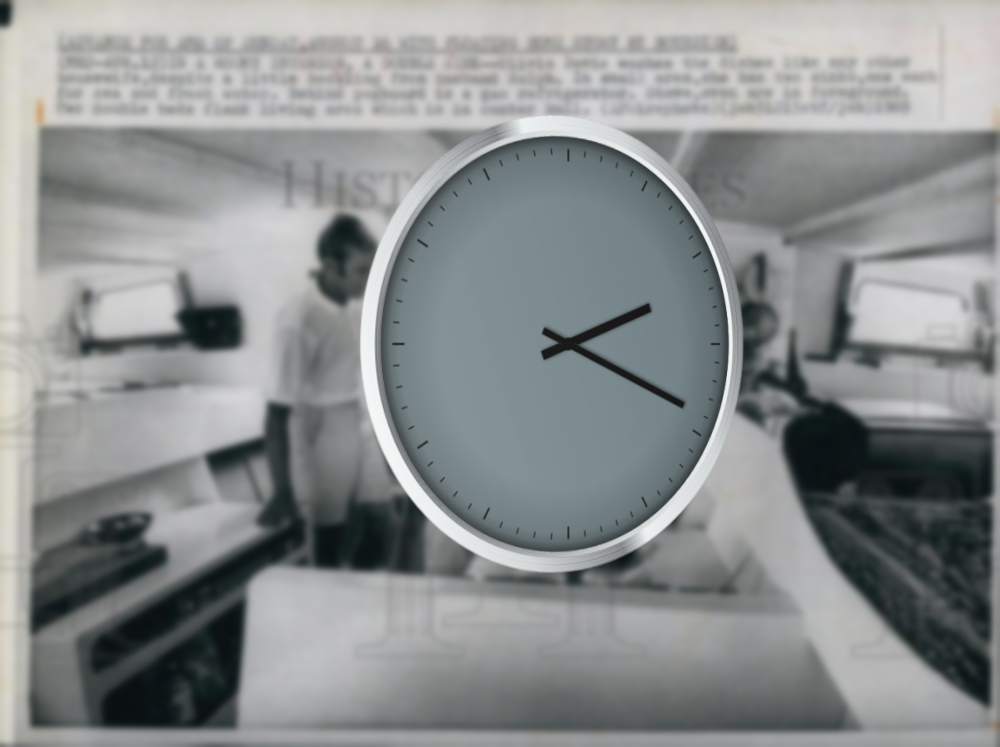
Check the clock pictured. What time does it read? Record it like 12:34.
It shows 2:19
